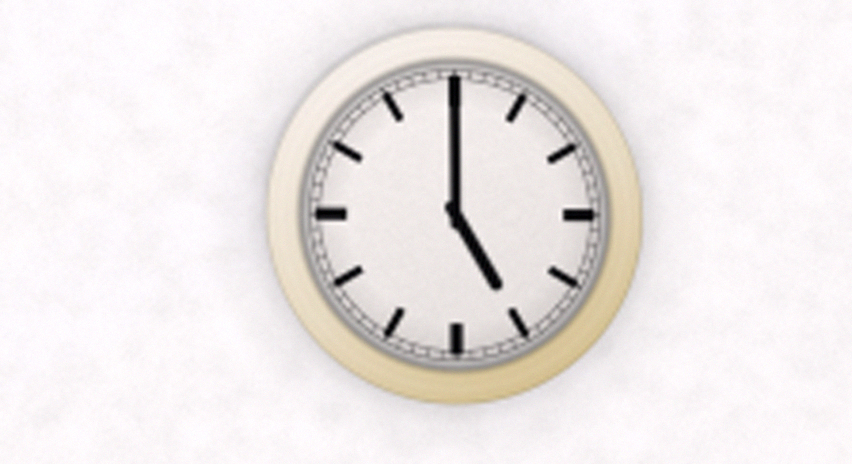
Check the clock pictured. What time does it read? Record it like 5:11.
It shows 5:00
